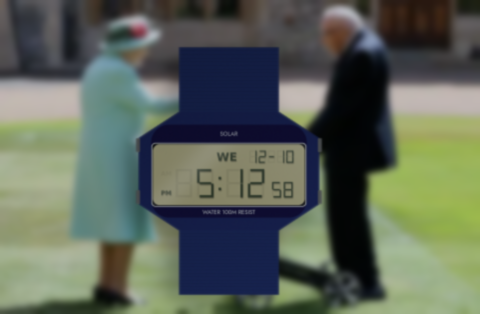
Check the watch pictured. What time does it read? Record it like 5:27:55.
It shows 5:12:58
